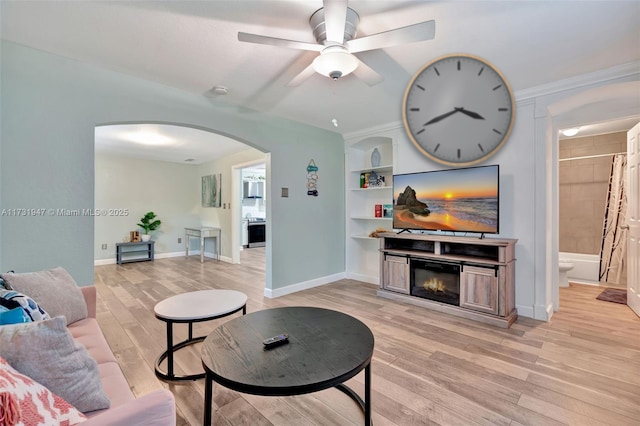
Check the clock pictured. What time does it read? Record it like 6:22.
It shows 3:41
